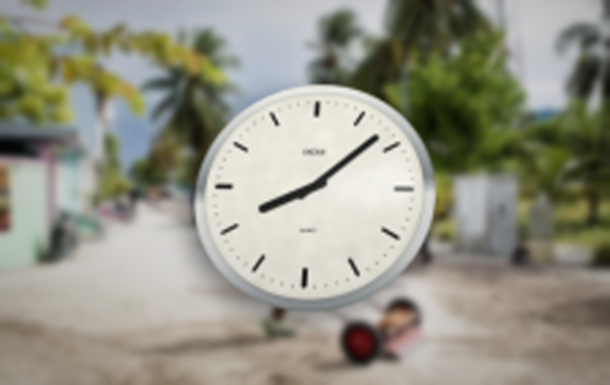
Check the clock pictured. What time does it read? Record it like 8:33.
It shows 8:08
